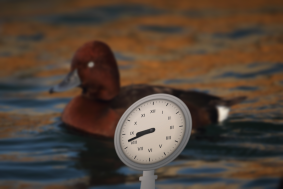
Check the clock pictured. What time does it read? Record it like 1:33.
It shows 8:42
